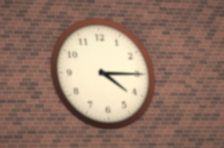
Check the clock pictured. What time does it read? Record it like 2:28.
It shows 4:15
